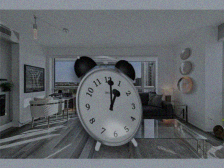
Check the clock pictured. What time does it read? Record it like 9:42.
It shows 1:01
